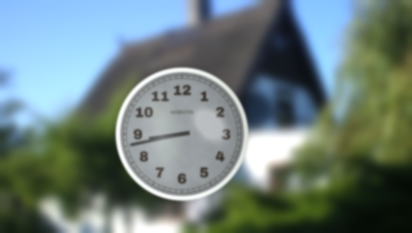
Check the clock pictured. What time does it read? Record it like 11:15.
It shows 8:43
